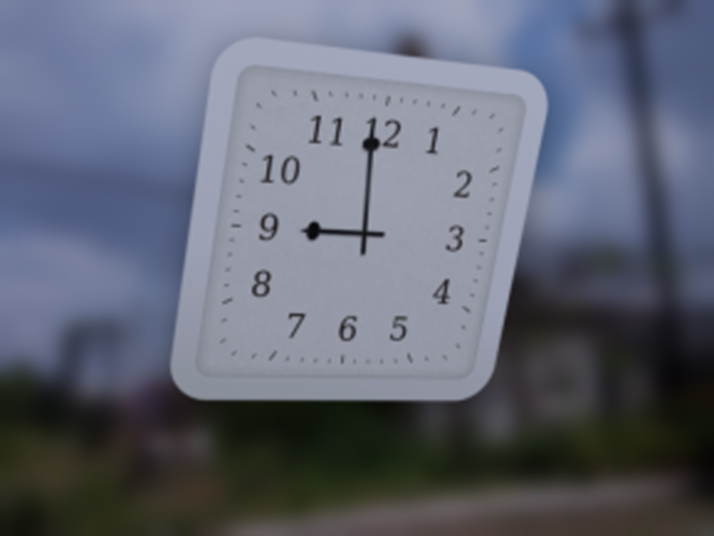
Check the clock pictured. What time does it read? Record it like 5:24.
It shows 8:59
